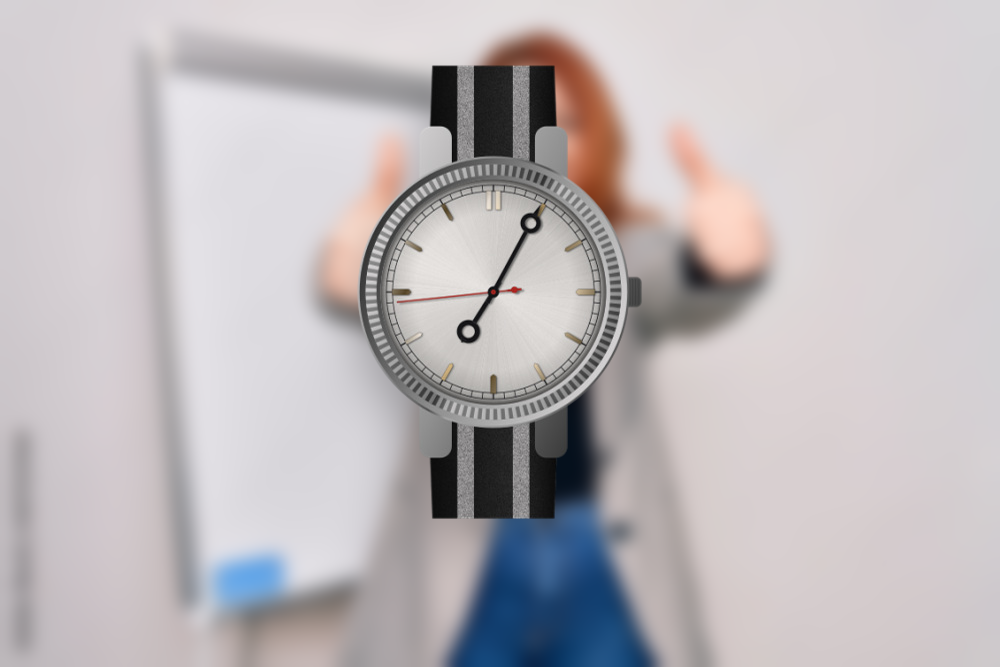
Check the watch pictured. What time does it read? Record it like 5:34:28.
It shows 7:04:44
